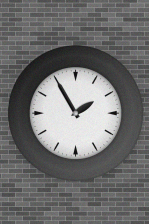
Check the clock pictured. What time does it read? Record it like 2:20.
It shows 1:55
